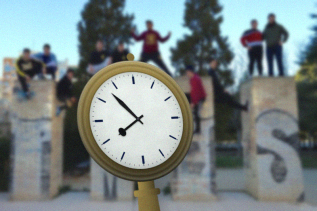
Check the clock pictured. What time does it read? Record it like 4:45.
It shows 7:53
